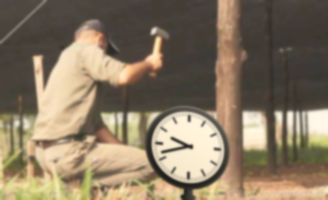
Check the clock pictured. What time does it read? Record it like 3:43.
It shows 9:42
